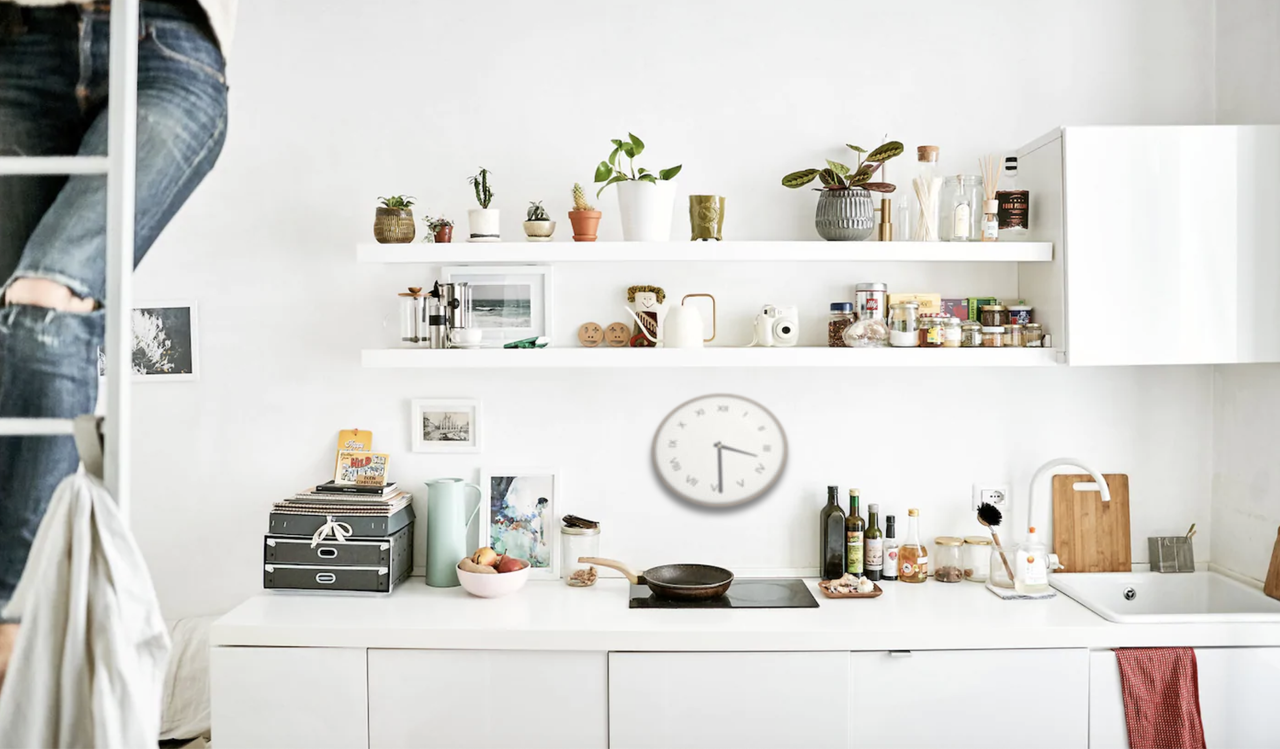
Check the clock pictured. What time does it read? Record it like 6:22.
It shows 3:29
